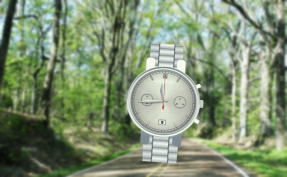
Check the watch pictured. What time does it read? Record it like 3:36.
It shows 11:44
